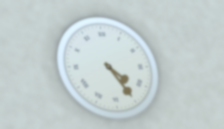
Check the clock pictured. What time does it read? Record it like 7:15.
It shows 4:25
